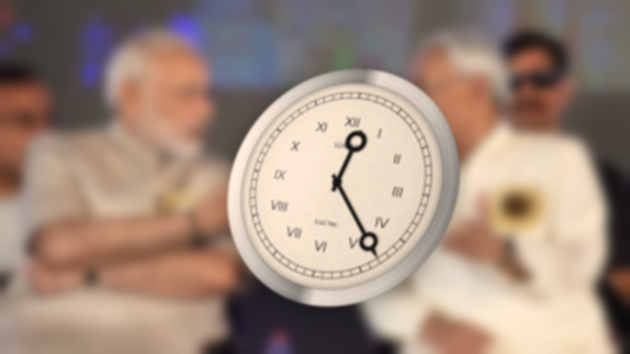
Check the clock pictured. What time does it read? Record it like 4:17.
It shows 12:23
